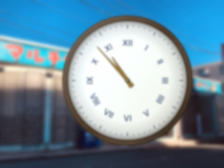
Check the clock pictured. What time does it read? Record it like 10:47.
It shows 10:53
